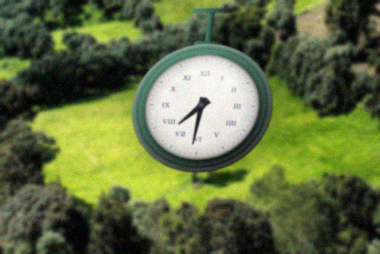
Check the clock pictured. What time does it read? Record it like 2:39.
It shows 7:31
